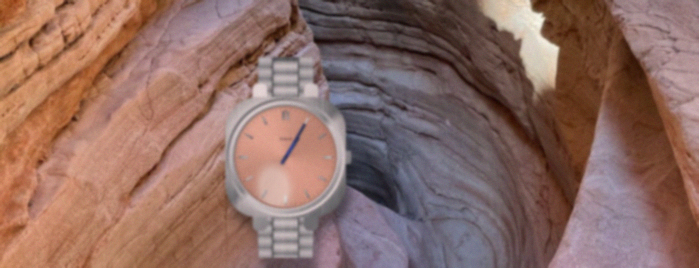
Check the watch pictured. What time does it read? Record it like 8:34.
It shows 1:05
